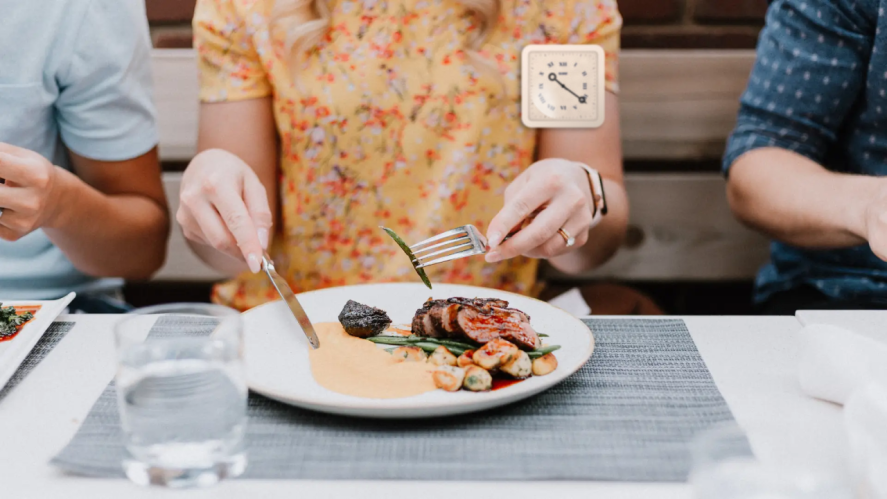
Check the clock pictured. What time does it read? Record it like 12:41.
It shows 10:21
